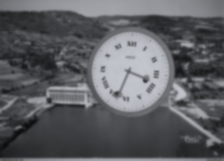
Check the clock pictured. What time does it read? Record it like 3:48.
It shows 3:33
